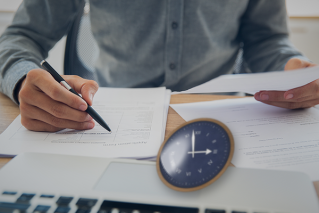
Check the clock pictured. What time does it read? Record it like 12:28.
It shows 2:58
